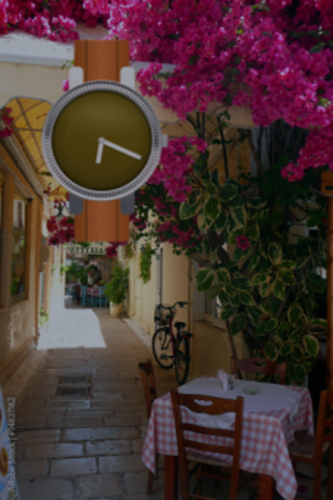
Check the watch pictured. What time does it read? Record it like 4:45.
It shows 6:19
